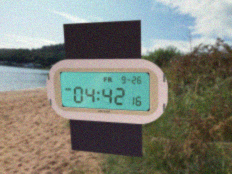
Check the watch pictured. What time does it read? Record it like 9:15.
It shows 4:42
